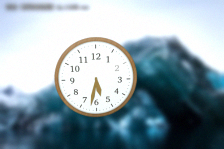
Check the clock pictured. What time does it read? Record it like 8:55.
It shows 5:32
